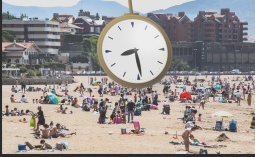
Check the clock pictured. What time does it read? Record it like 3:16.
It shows 8:29
